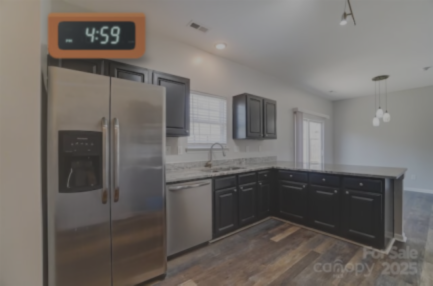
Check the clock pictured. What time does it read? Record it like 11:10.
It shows 4:59
